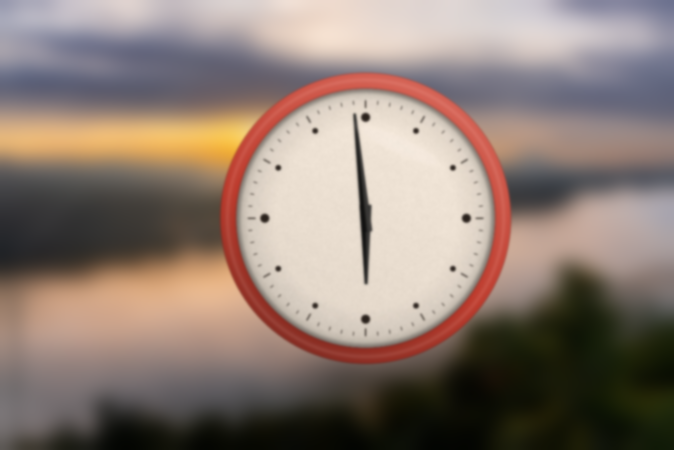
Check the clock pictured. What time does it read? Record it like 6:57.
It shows 5:59
